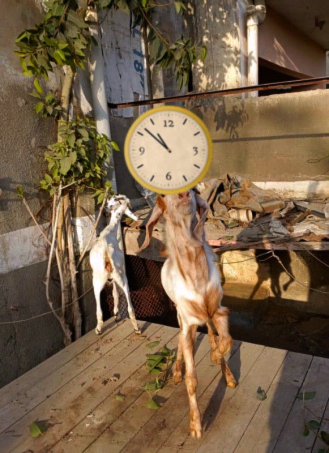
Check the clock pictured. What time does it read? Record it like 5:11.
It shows 10:52
